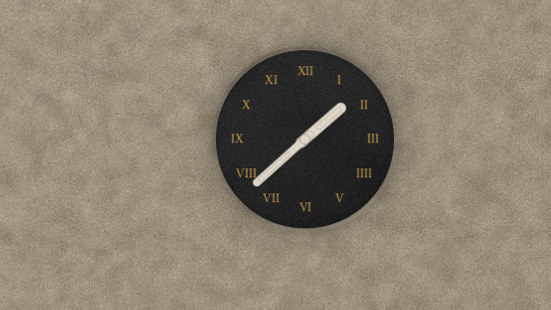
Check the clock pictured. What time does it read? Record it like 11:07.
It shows 1:38
